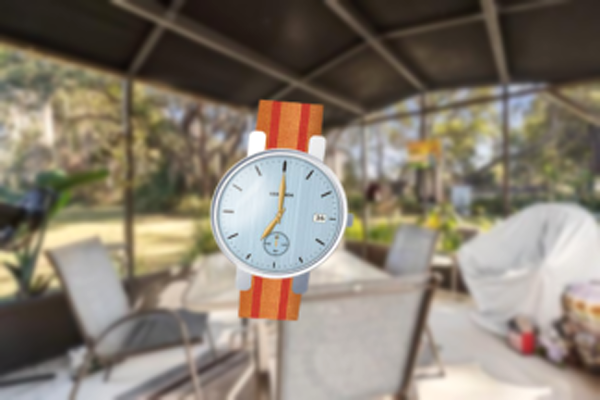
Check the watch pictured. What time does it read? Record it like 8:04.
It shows 7:00
